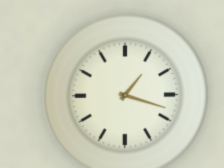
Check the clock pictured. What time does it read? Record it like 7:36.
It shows 1:18
